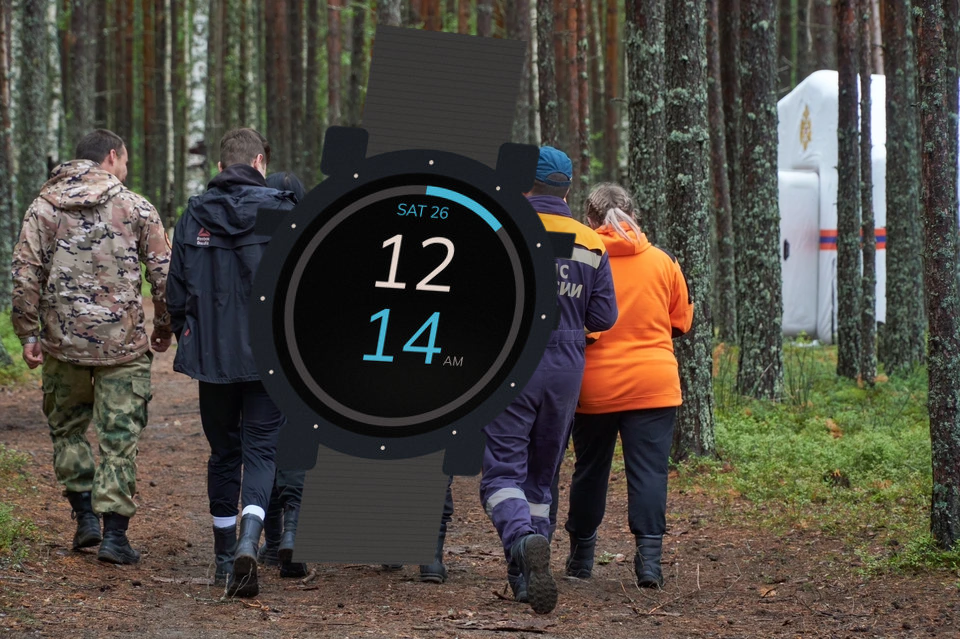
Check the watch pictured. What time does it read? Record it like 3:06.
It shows 12:14
